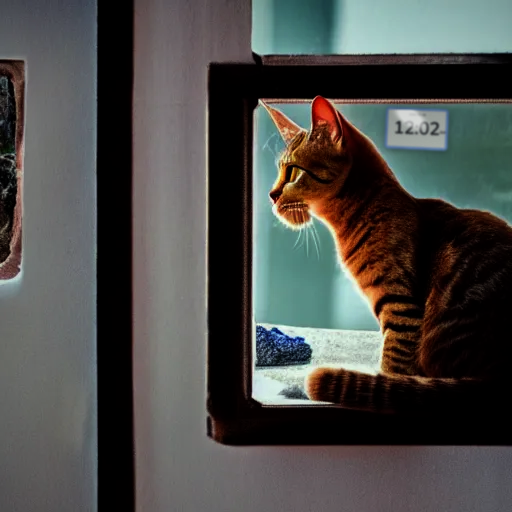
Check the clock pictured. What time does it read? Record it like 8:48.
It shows 12:02
